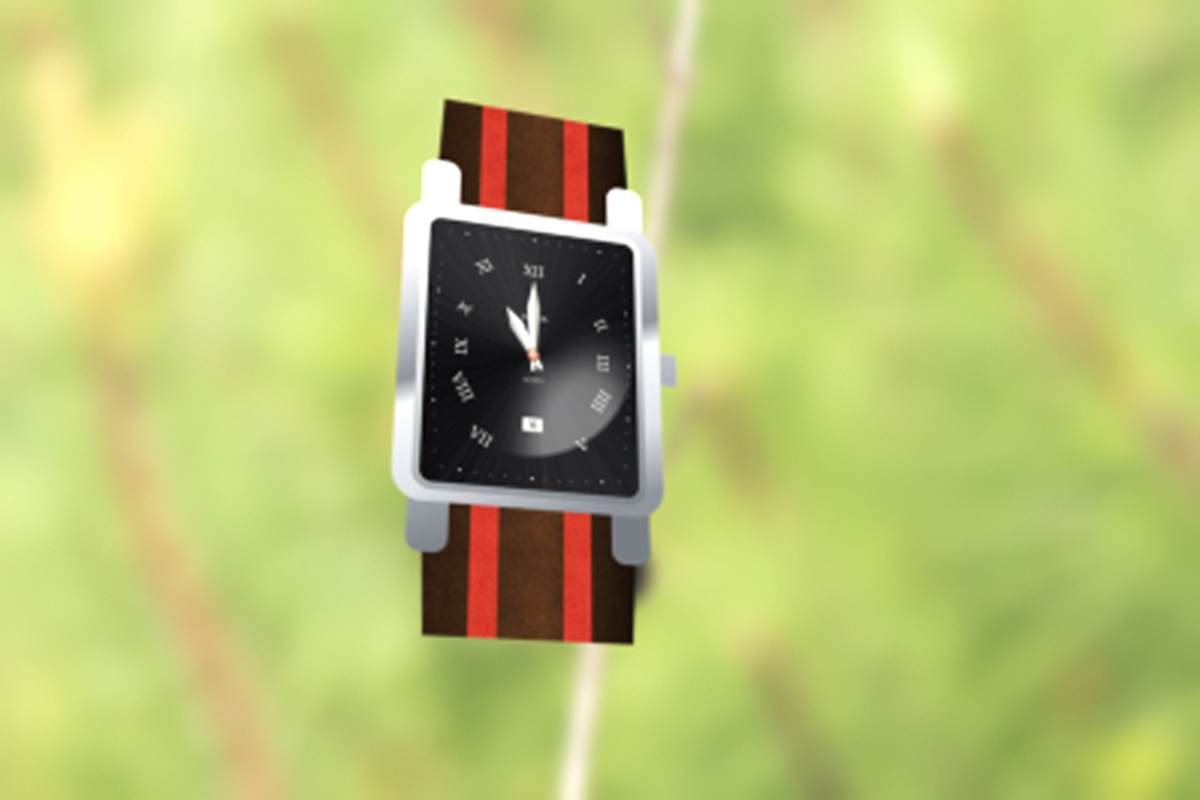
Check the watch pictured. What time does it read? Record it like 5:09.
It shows 11:00
